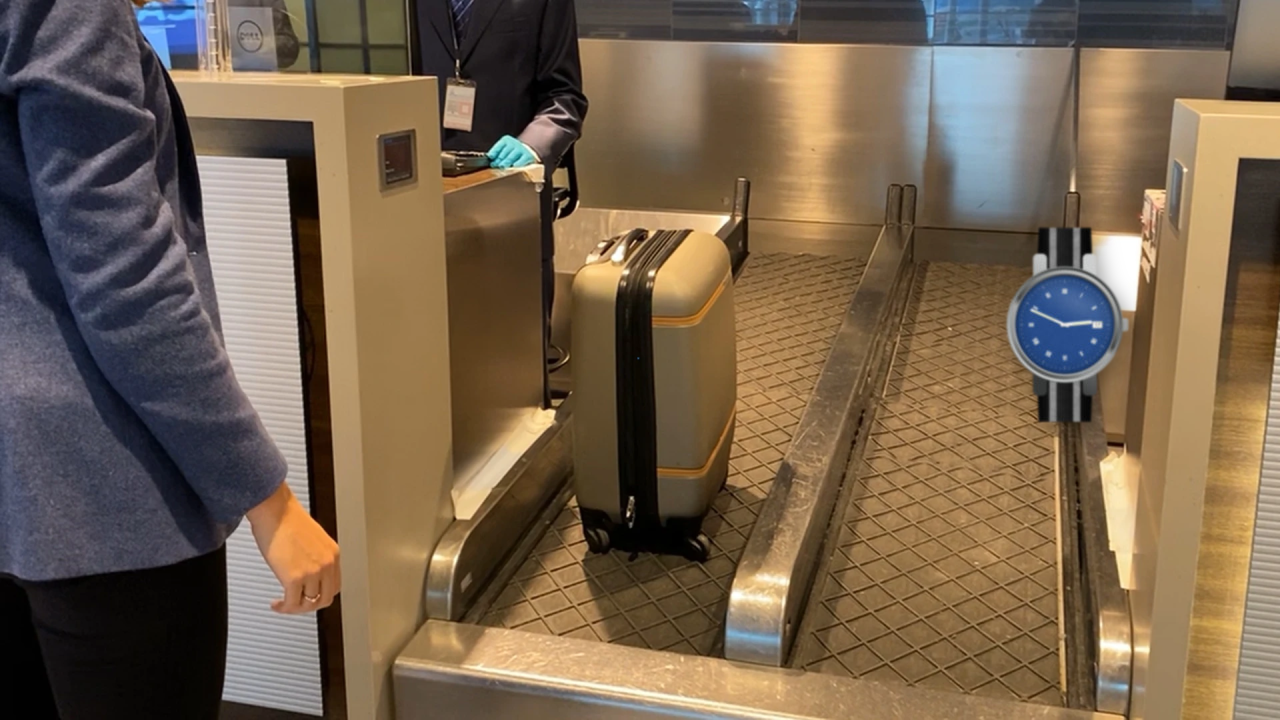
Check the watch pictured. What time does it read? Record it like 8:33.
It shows 2:49
